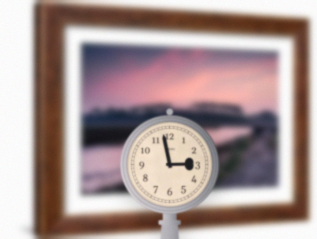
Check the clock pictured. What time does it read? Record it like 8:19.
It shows 2:58
